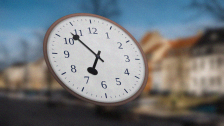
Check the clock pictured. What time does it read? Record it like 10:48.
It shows 6:53
